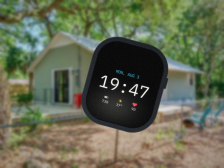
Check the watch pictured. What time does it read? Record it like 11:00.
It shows 19:47
